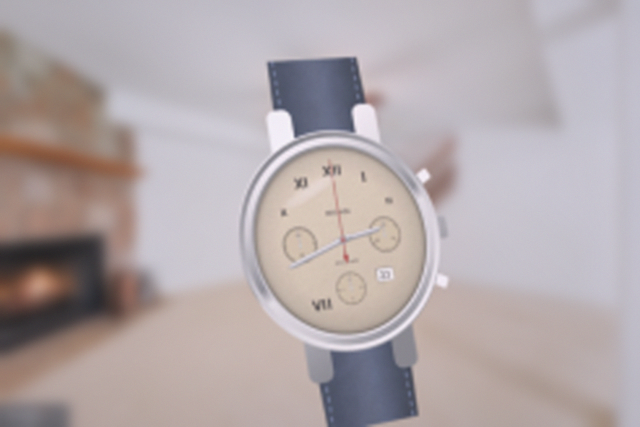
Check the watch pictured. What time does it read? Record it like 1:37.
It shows 2:42
